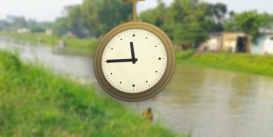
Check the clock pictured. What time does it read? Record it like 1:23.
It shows 11:45
